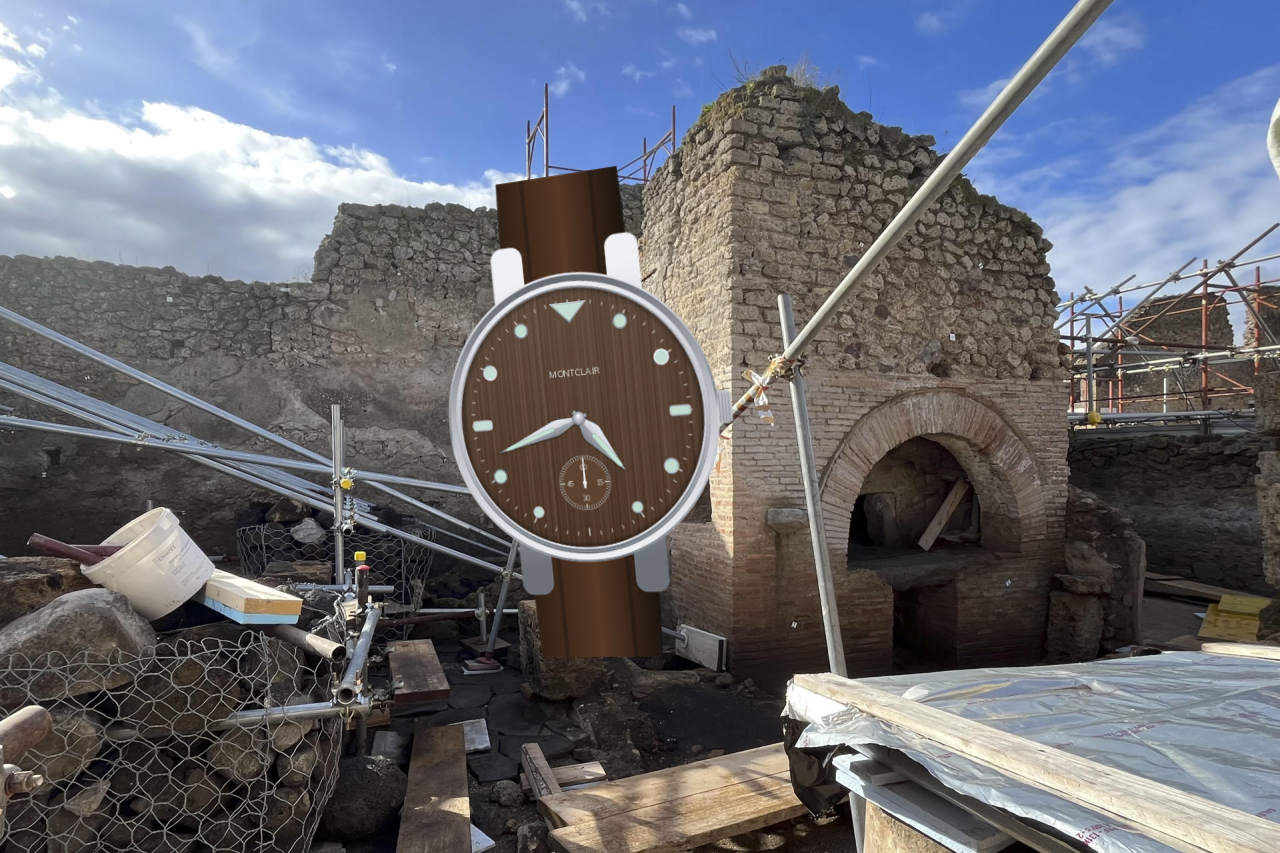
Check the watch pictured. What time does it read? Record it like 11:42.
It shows 4:42
